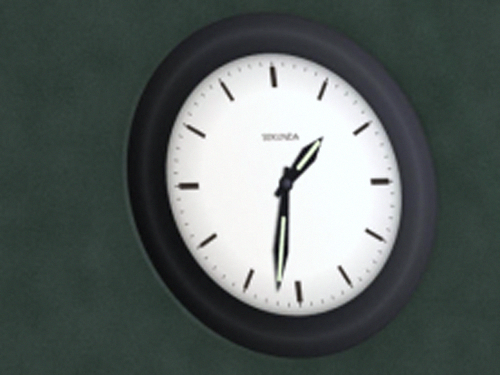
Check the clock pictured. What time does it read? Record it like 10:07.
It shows 1:32
